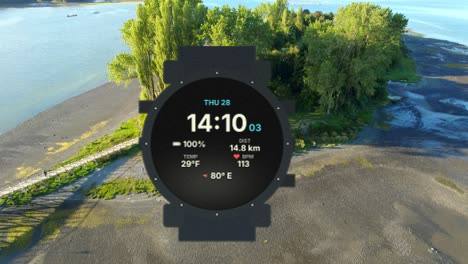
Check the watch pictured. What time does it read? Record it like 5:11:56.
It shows 14:10:03
